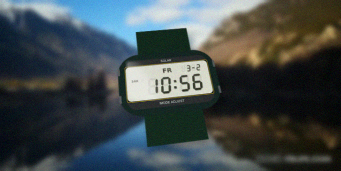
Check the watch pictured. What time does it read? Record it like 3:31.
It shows 10:56
